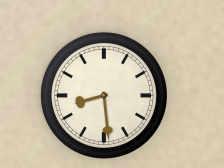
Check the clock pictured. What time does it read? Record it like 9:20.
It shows 8:29
